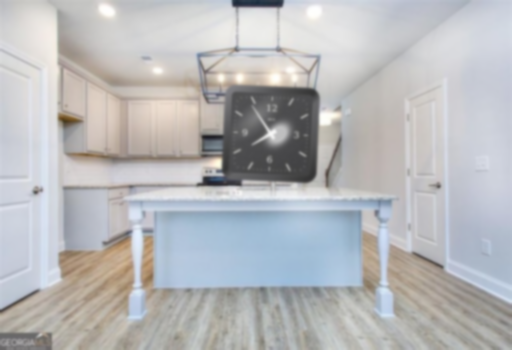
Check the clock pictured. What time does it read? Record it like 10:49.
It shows 7:54
